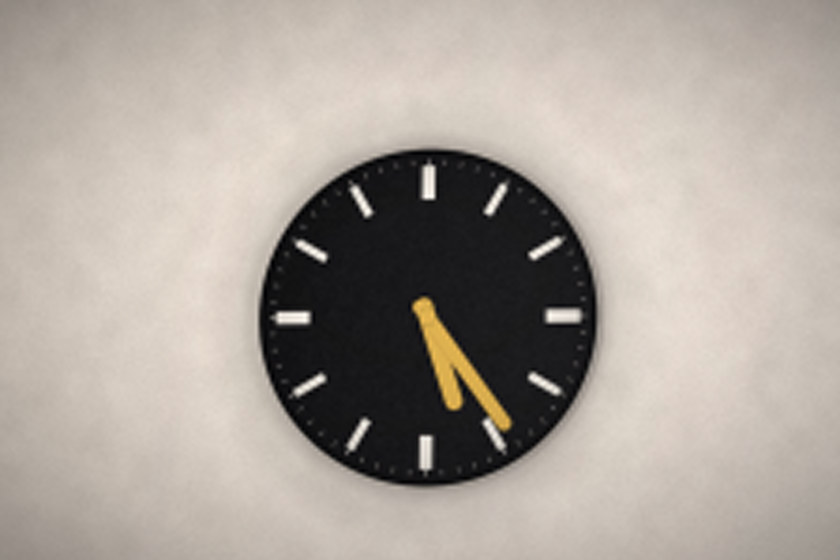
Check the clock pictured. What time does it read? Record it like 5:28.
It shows 5:24
